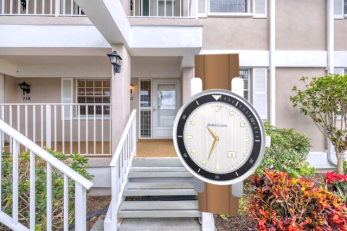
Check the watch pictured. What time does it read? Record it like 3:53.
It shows 10:34
